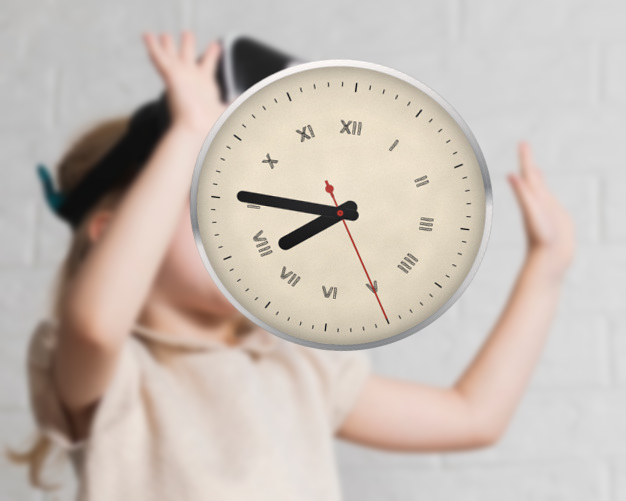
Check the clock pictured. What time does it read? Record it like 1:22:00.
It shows 7:45:25
